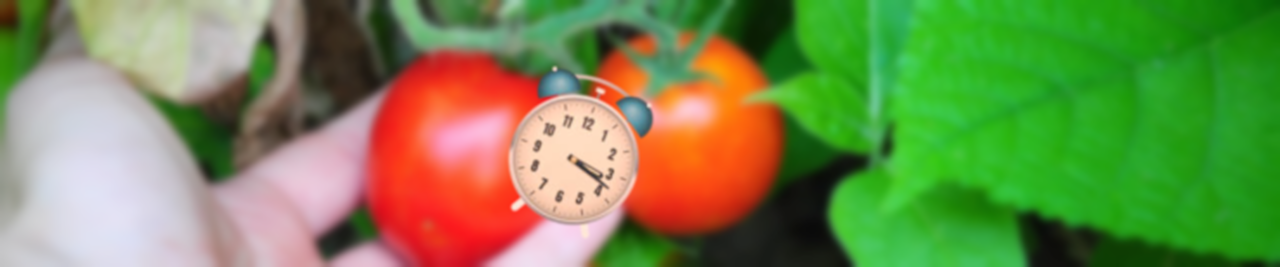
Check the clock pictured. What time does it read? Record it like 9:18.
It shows 3:18
